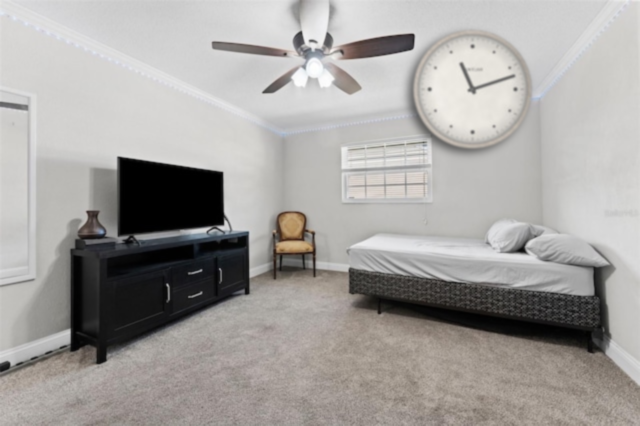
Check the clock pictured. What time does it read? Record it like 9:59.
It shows 11:12
